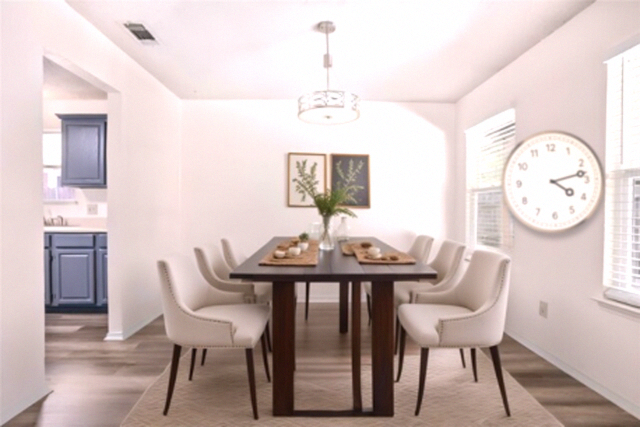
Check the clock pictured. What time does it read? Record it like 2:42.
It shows 4:13
